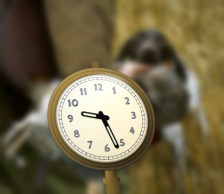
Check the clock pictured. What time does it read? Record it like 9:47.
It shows 9:27
